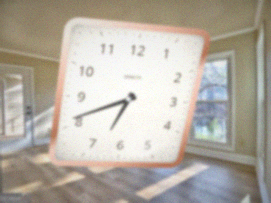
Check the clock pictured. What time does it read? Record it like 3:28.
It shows 6:41
